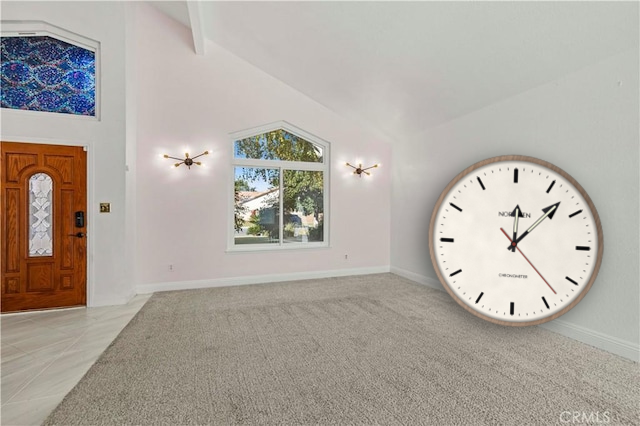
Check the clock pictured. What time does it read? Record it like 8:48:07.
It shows 12:07:23
